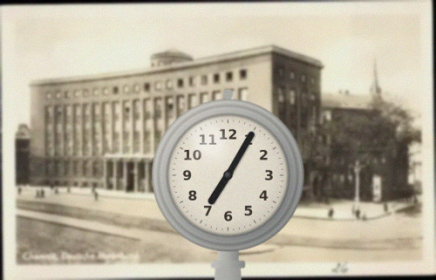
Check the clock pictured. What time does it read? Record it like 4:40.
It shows 7:05
